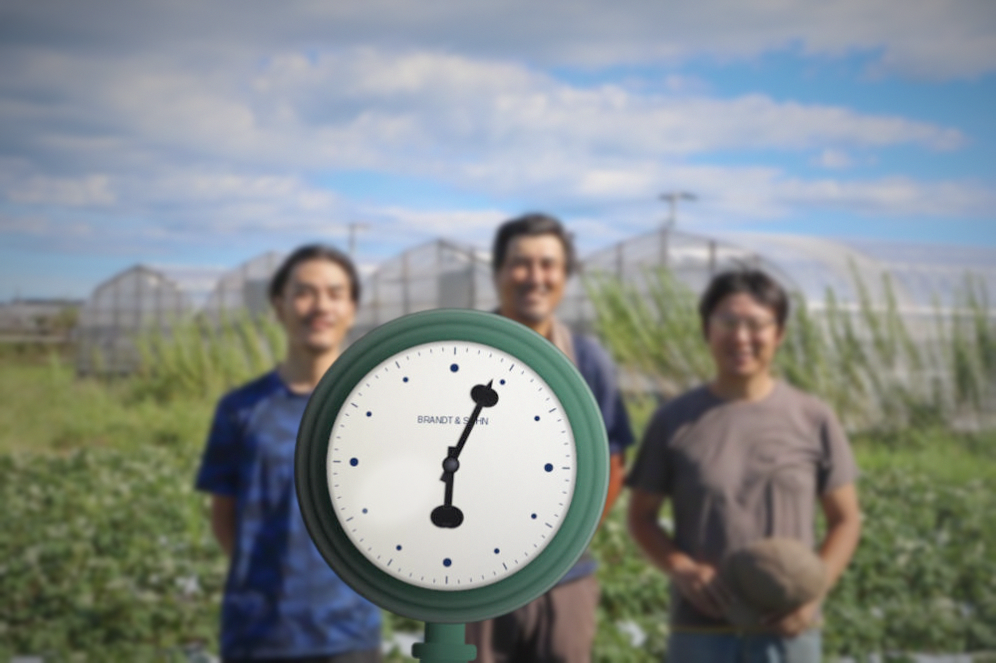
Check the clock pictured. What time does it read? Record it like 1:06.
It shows 6:04
